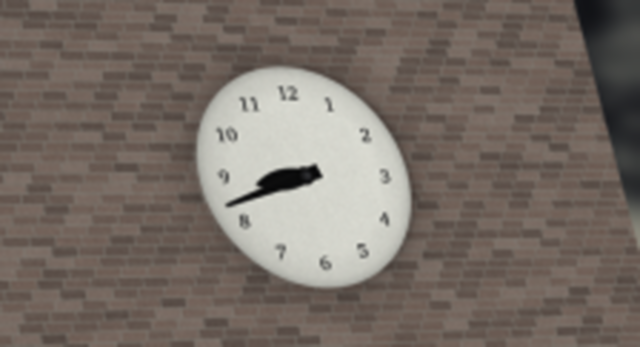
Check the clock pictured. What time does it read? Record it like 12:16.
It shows 8:42
